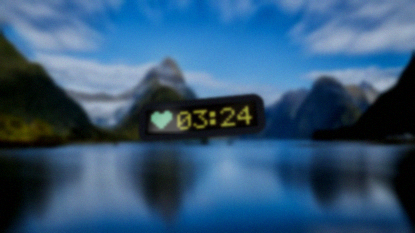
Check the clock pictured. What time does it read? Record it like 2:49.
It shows 3:24
